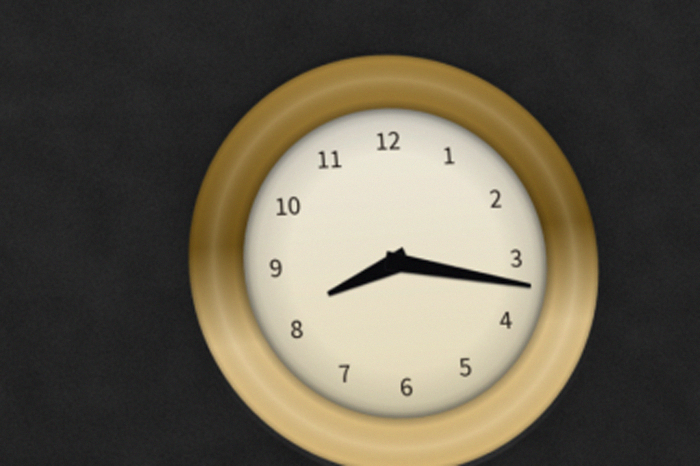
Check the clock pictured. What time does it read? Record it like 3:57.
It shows 8:17
